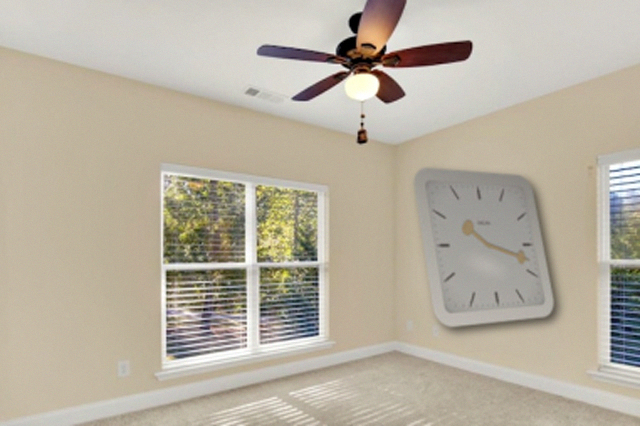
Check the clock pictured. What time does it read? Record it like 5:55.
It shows 10:18
